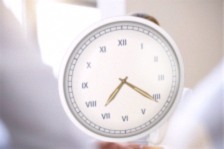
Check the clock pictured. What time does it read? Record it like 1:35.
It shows 7:21
